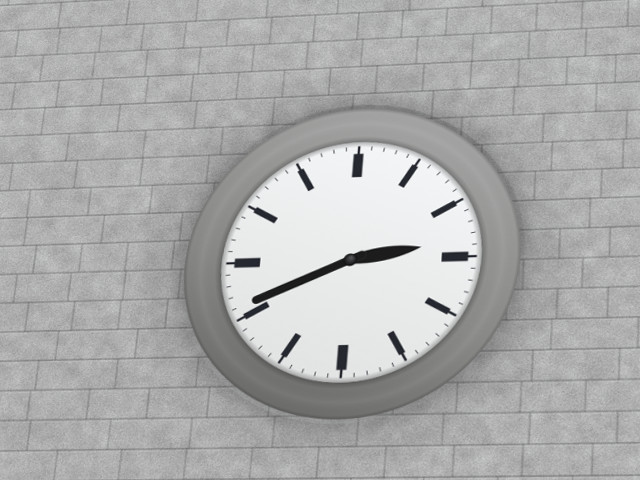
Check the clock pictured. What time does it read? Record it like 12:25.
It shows 2:41
